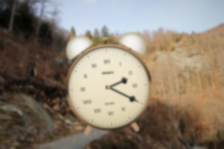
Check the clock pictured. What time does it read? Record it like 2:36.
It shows 2:20
